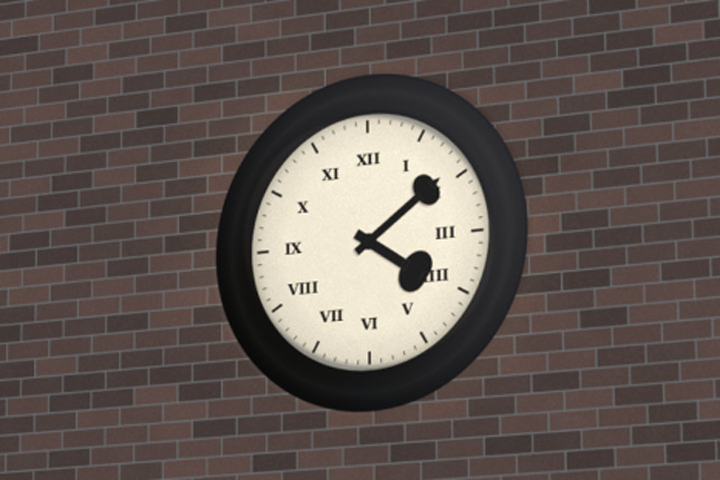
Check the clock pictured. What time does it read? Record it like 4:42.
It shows 4:09
